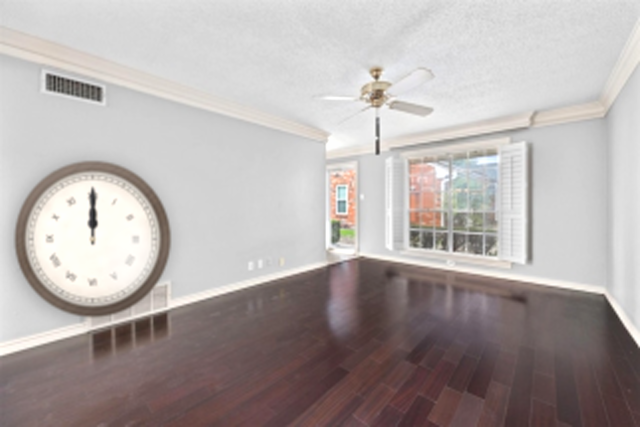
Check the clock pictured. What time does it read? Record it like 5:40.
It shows 12:00
